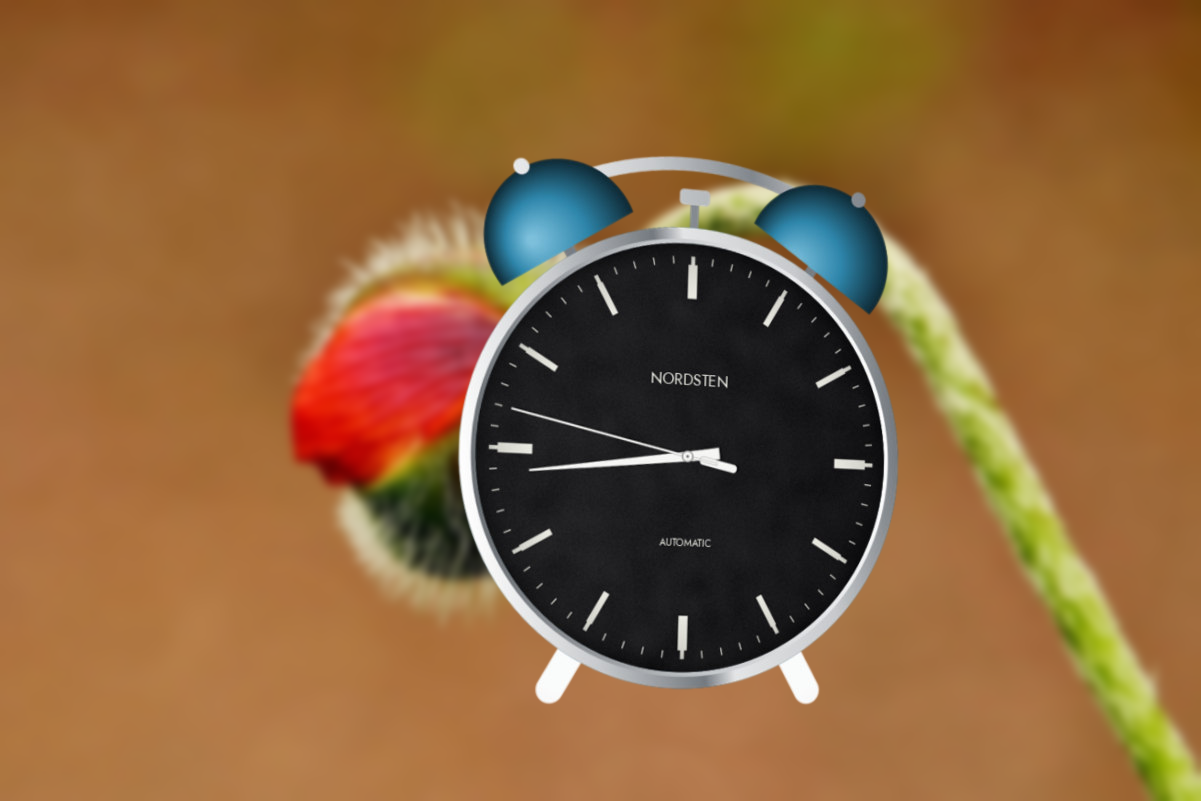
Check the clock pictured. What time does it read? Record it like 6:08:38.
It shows 8:43:47
